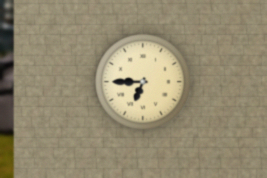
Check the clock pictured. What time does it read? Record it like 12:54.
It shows 6:45
